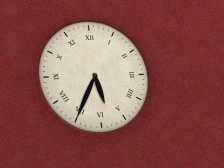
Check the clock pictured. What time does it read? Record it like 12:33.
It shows 5:35
